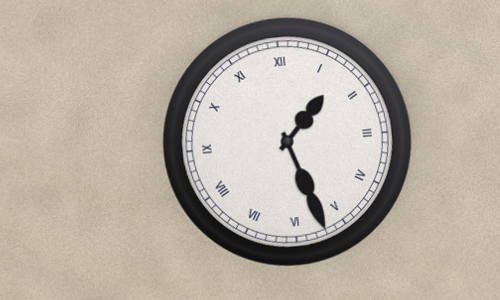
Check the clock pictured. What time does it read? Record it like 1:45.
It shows 1:27
